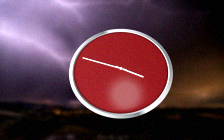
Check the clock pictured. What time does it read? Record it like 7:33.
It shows 3:48
